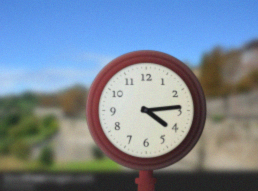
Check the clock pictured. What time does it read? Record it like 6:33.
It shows 4:14
